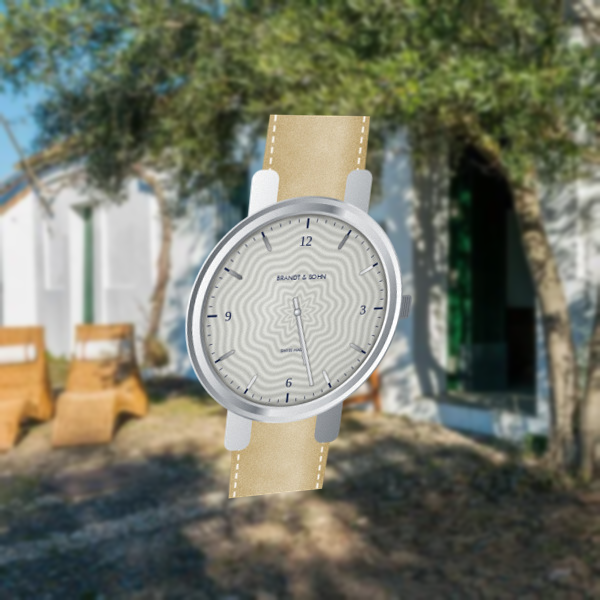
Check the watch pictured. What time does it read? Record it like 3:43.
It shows 5:27
